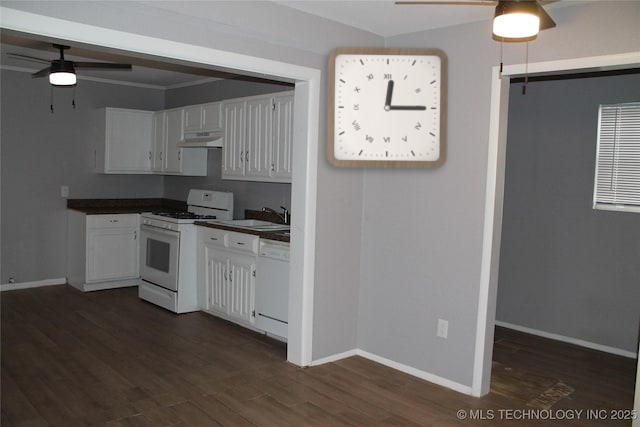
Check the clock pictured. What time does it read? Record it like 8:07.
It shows 12:15
